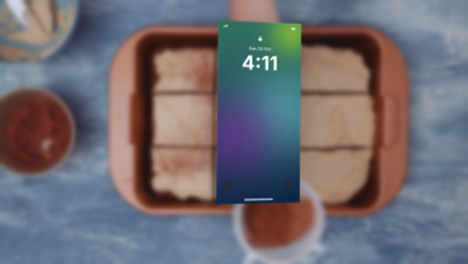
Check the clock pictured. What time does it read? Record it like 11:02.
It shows 4:11
